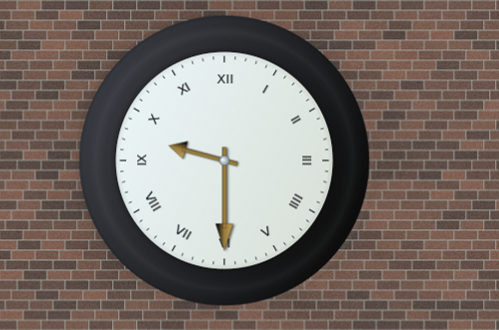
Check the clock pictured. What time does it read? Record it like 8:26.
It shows 9:30
